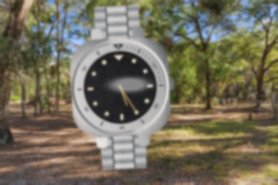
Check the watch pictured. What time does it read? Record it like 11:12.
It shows 5:25
